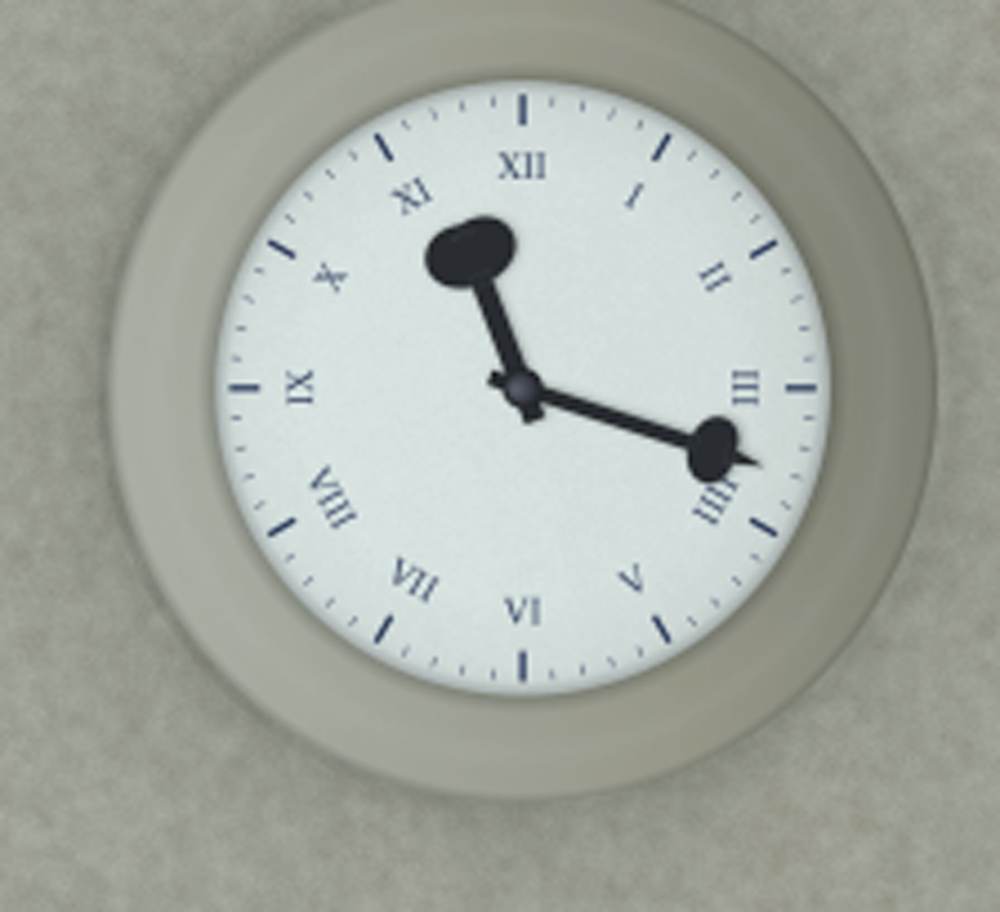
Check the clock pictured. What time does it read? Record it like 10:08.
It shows 11:18
